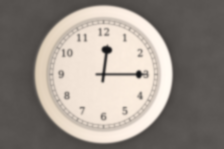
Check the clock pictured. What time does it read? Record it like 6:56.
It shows 12:15
